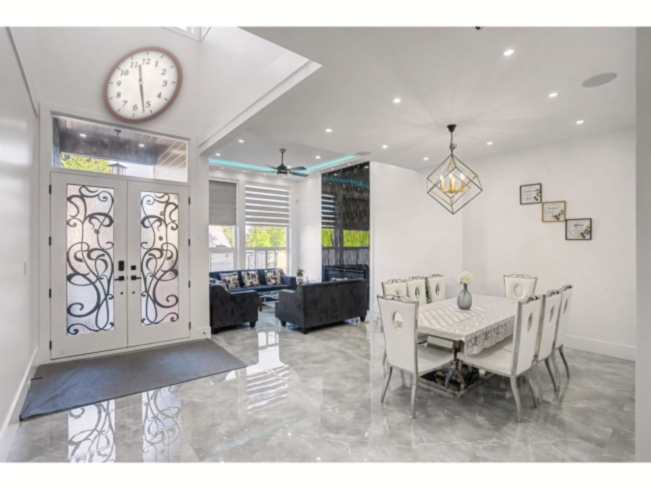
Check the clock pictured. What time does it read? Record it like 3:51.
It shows 11:27
